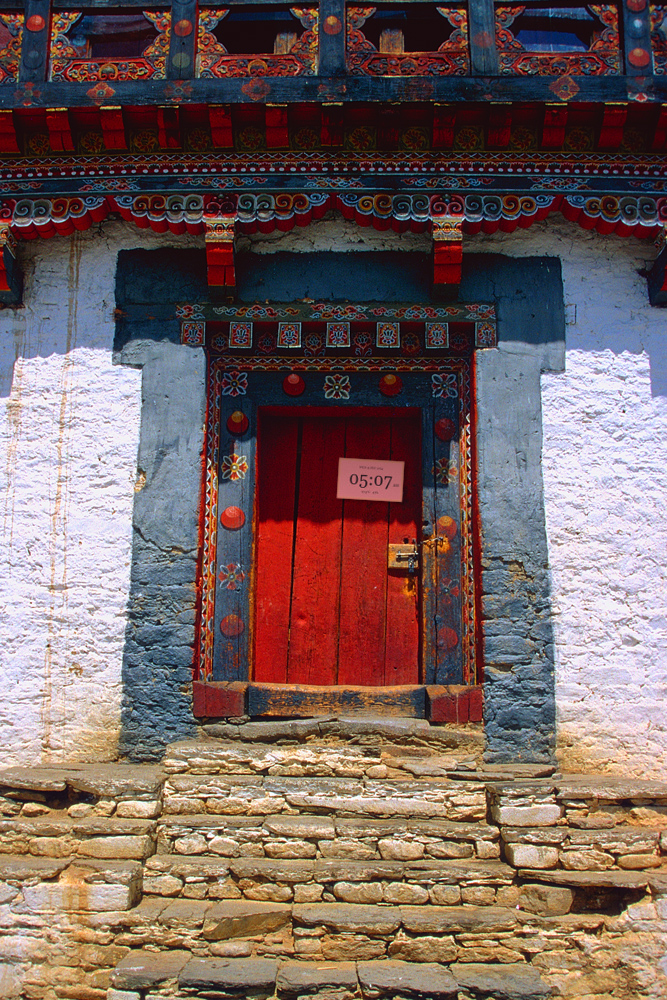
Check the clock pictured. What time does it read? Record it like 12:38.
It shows 5:07
